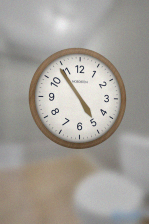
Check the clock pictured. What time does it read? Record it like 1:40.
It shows 4:54
